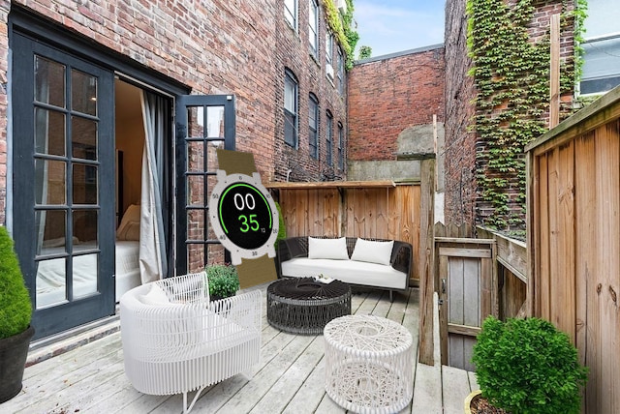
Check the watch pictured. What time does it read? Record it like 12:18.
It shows 0:35
